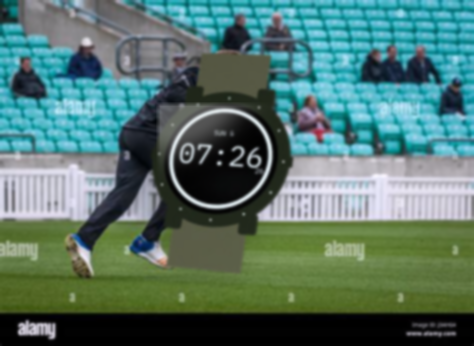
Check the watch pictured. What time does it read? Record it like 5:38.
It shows 7:26
